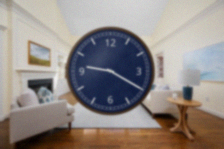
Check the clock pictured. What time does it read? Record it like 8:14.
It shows 9:20
